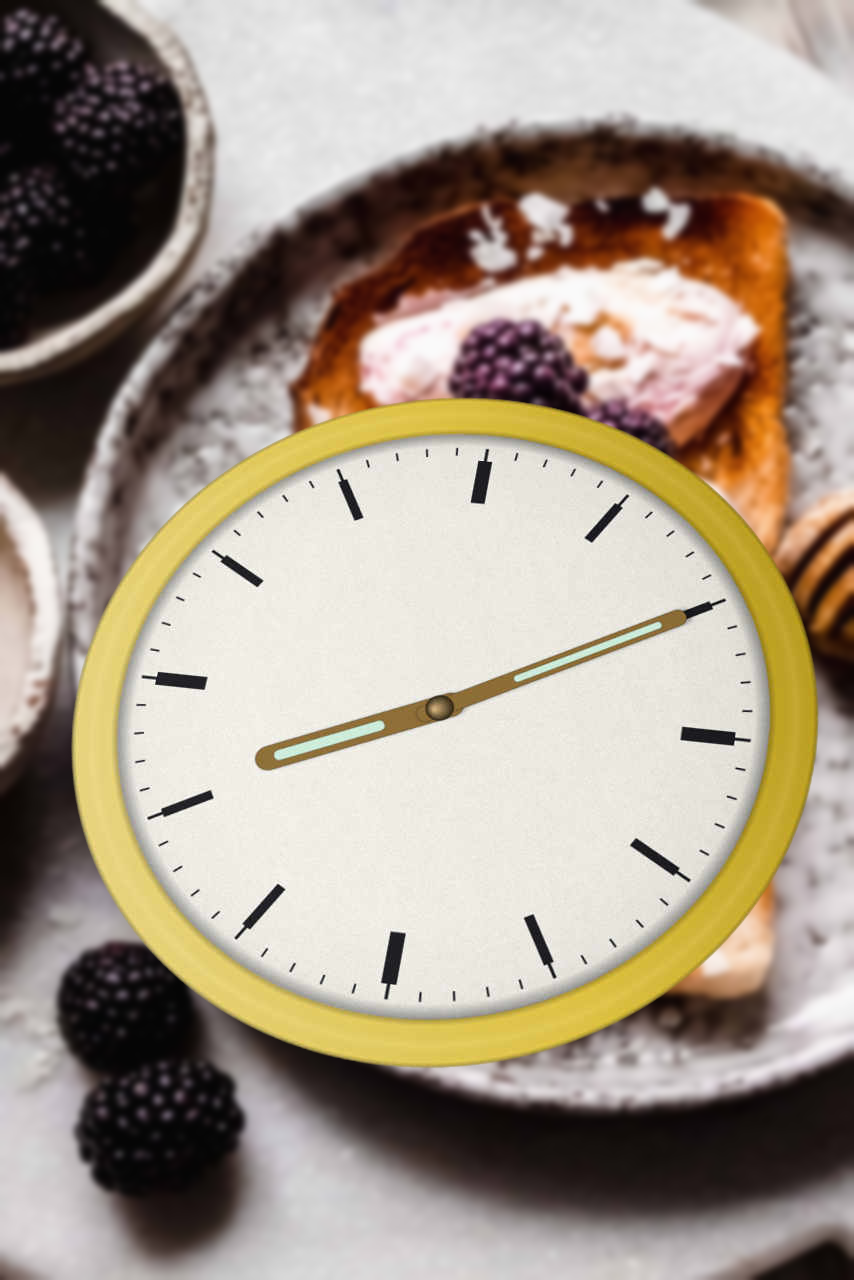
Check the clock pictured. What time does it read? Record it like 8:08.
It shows 8:10
